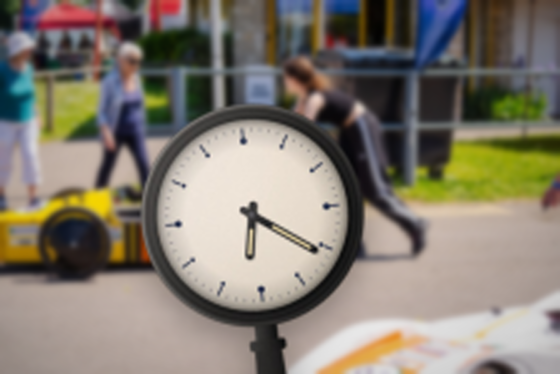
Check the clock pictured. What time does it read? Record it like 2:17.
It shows 6:21
